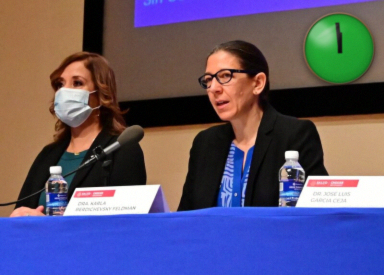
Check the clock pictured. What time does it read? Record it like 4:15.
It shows 11:59
